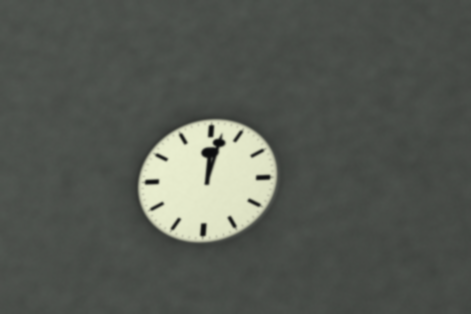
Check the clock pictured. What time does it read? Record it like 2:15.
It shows 12:02
